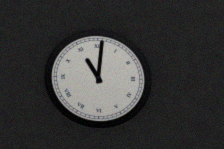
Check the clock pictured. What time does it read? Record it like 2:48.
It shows 11:01
